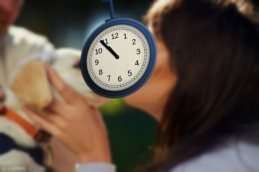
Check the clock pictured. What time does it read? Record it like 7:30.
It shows 10:54
